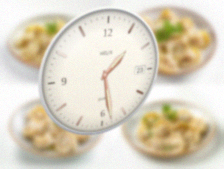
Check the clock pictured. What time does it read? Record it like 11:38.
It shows 1:28
